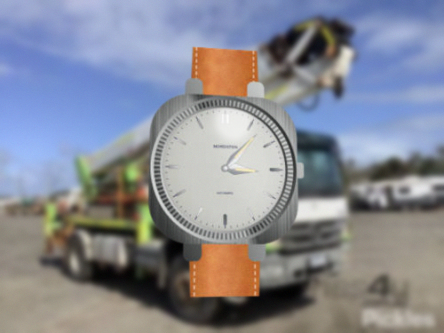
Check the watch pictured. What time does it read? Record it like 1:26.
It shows 3:07
